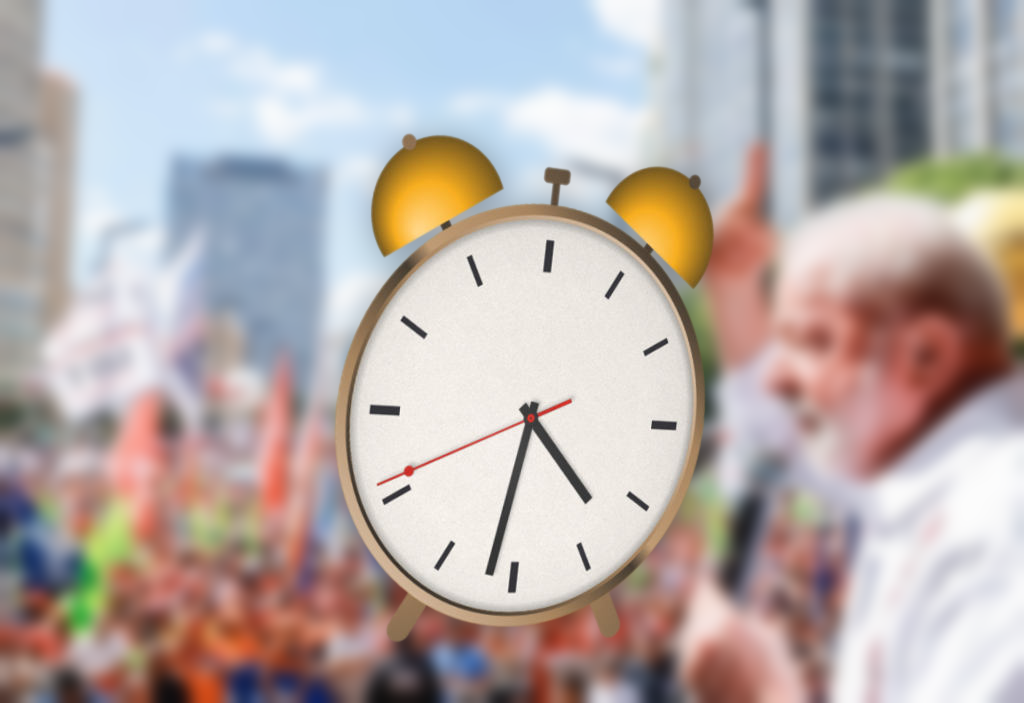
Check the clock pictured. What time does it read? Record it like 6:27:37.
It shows 4:31:41
